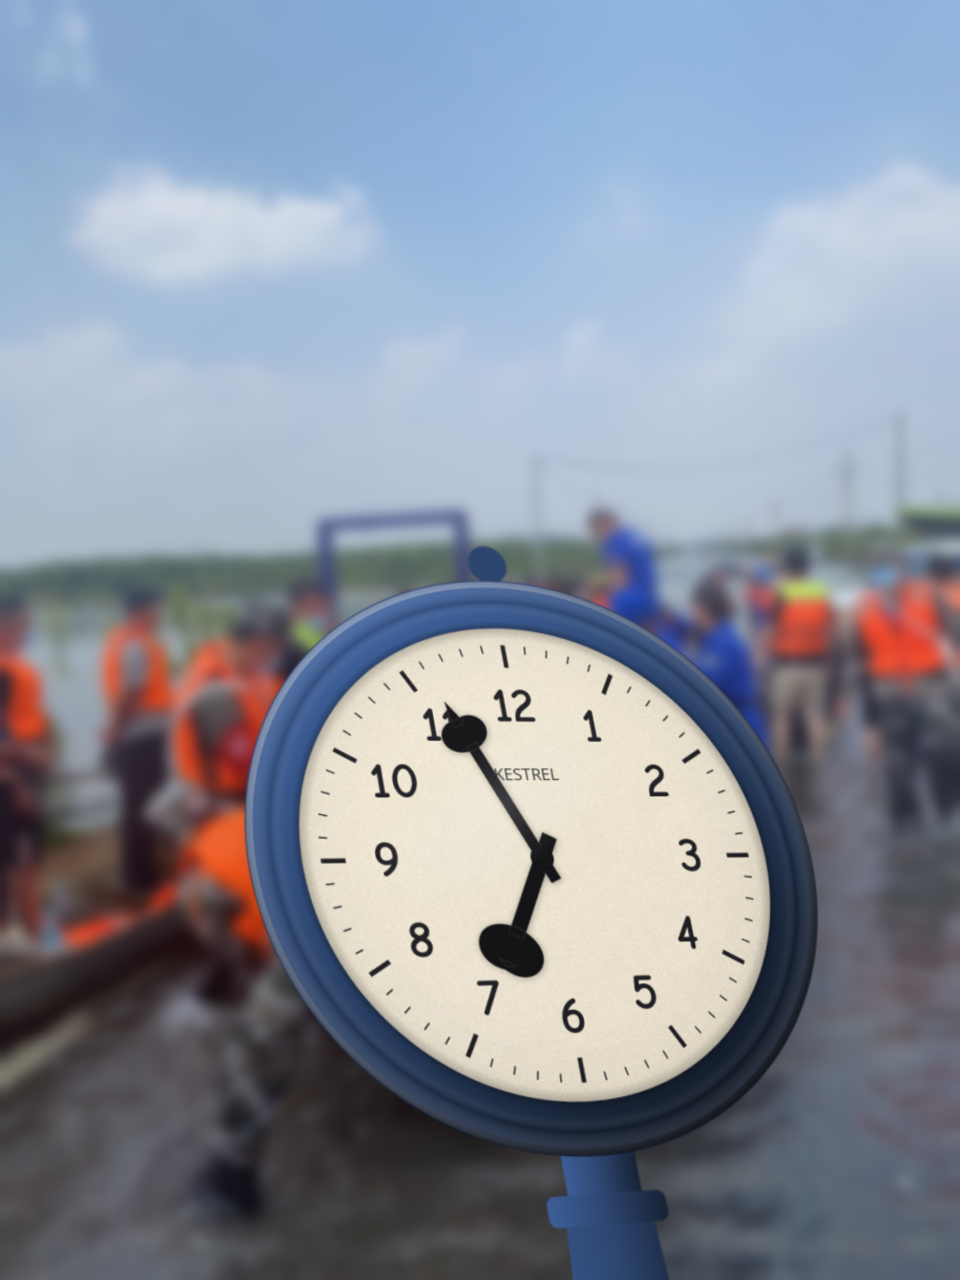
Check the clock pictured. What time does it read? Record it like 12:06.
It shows 6:56
